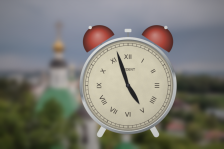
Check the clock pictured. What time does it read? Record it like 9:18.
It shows 4:57
